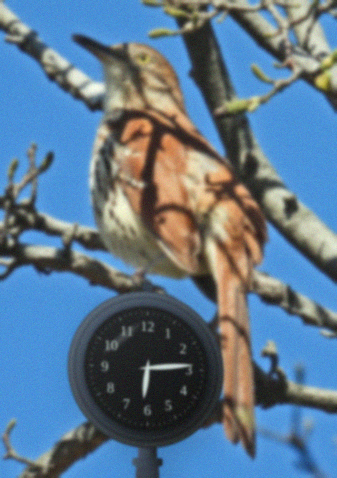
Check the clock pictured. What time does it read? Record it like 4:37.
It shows 6:14
